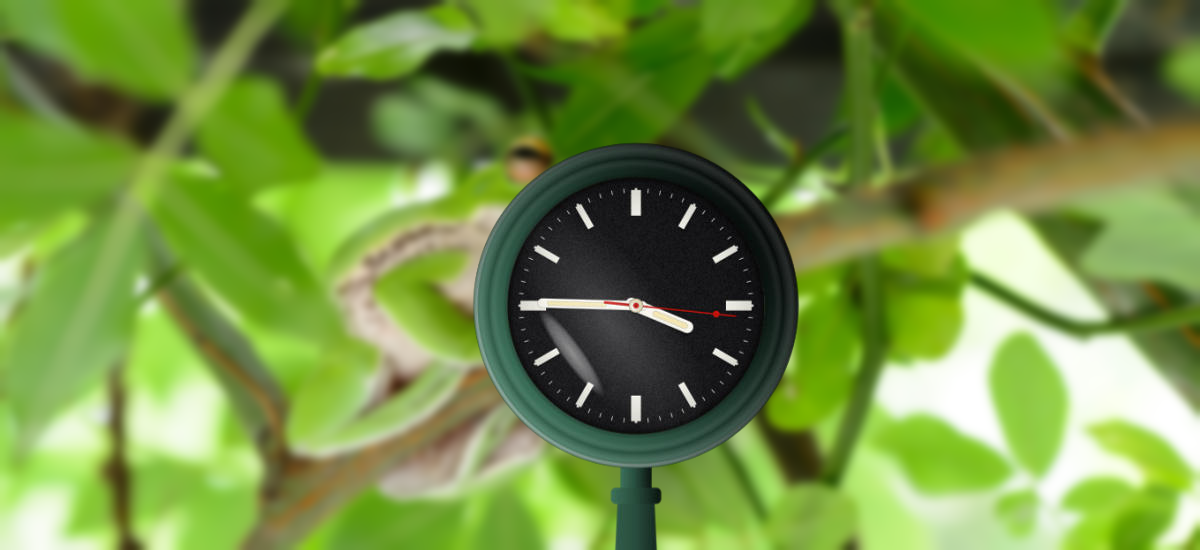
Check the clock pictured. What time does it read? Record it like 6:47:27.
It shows 3:45:16
